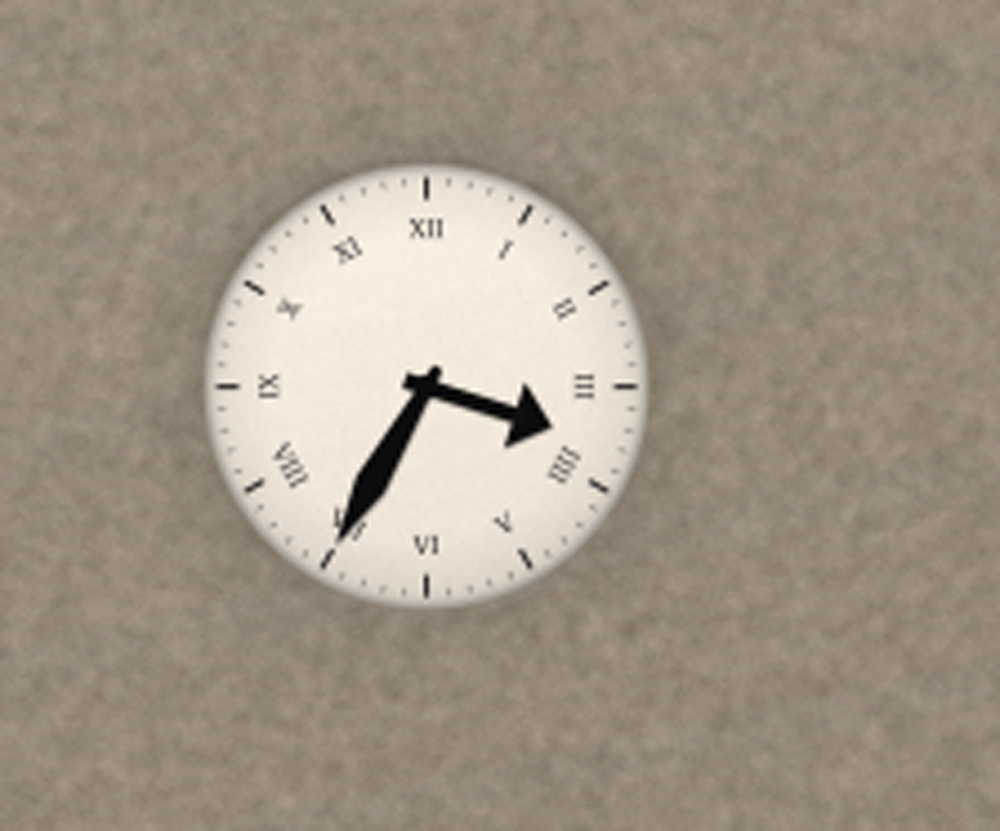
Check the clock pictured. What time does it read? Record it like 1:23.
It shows 3:35
